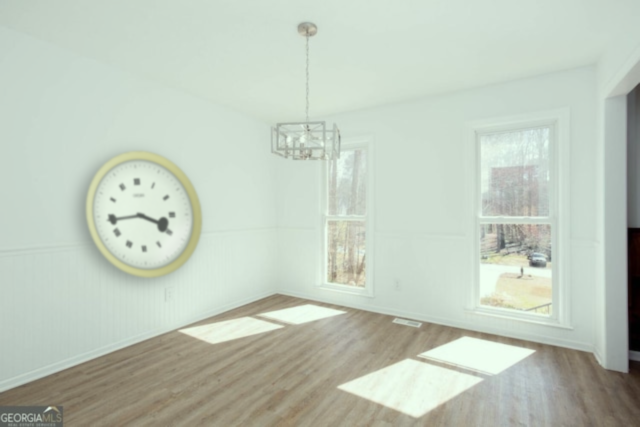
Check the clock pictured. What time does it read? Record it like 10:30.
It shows 3:44
